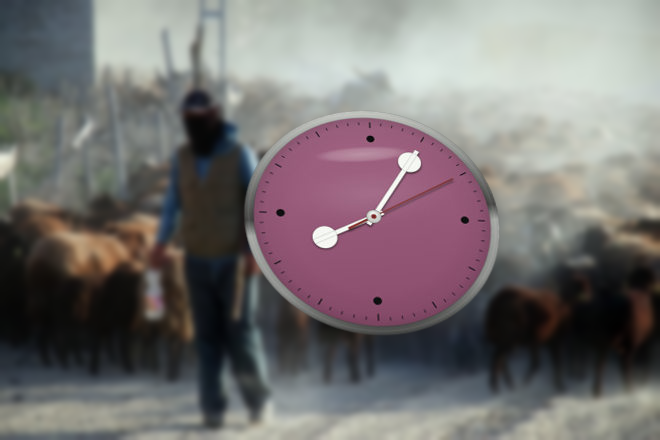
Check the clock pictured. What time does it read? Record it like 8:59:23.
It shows 8:05:10
